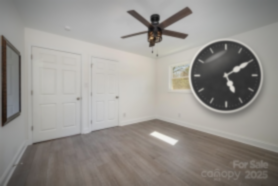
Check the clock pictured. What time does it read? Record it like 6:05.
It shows 5:10
